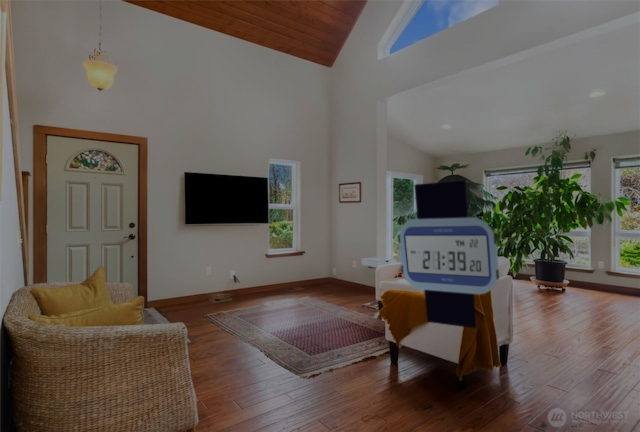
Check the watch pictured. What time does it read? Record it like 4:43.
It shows 21:39
